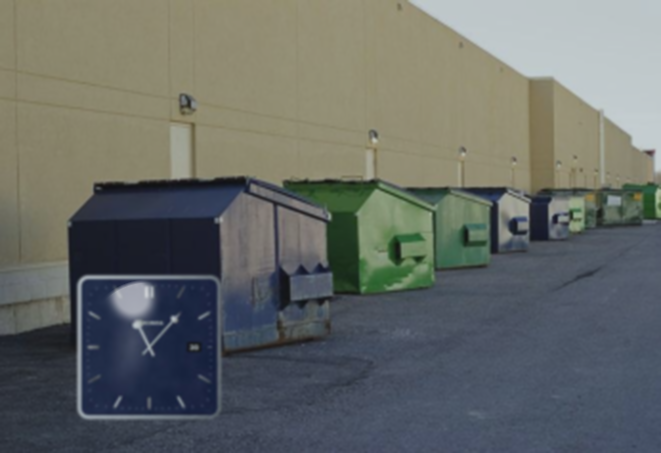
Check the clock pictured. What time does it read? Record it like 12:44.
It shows 11:07
